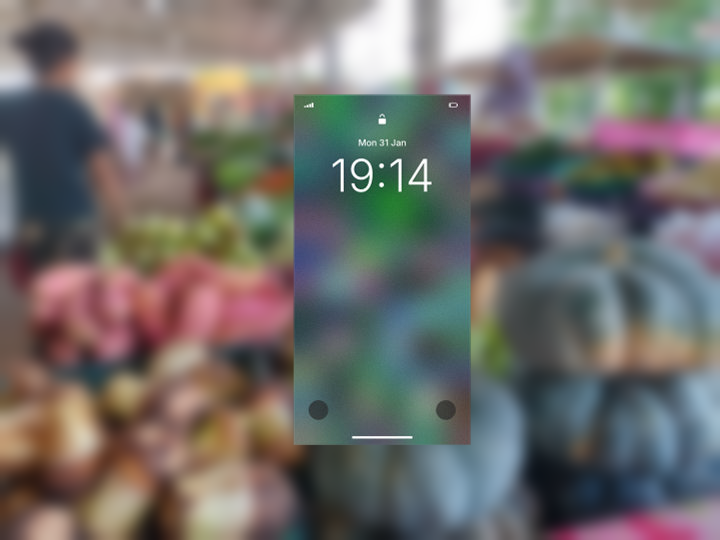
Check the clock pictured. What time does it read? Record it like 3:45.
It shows 19:14
